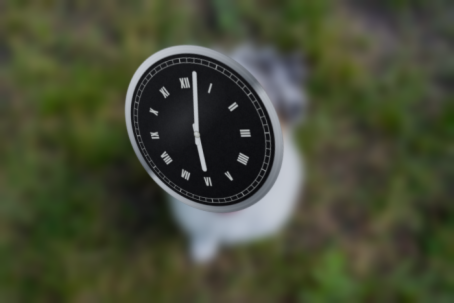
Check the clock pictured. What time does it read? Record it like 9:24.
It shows 6:02
